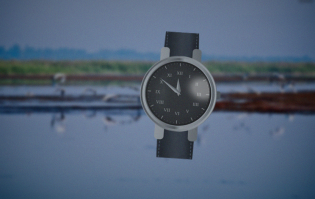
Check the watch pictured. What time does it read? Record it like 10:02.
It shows 11:51
